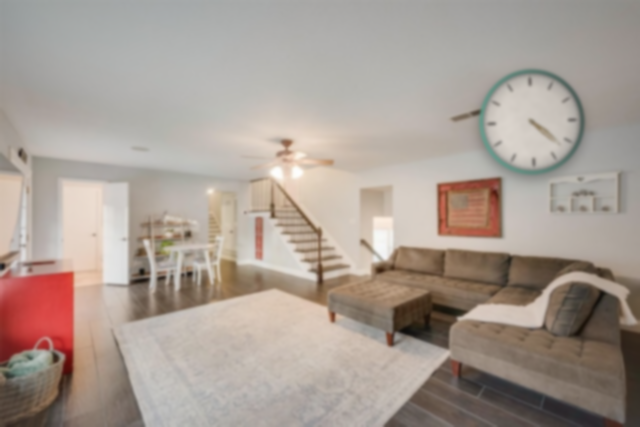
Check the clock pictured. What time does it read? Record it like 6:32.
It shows 4:22
